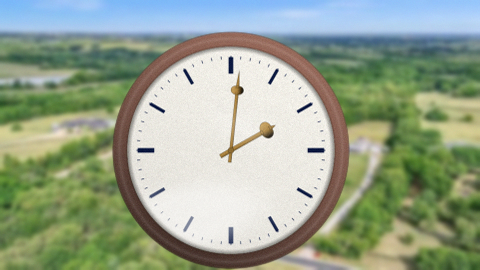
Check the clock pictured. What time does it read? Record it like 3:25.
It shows 2:01
